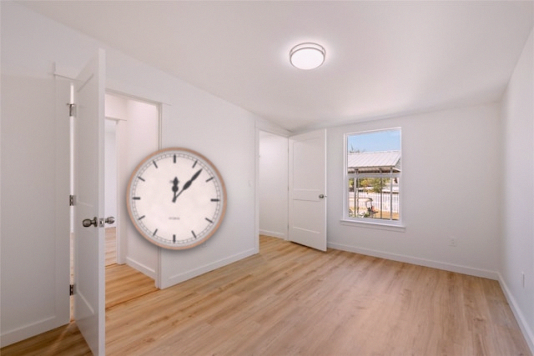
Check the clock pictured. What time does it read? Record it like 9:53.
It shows 12:07
